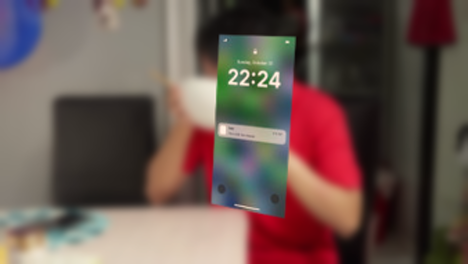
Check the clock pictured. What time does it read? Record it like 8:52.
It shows 22:24
